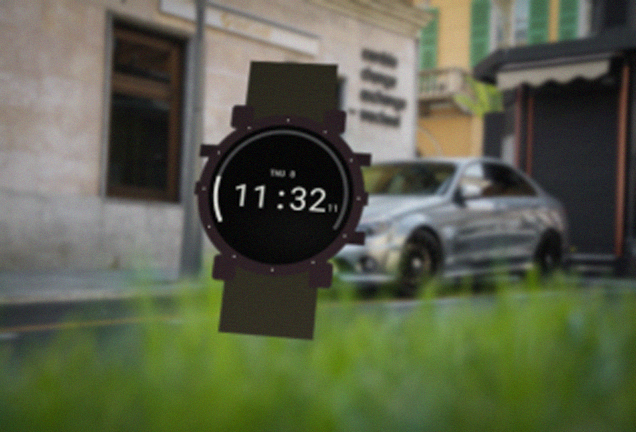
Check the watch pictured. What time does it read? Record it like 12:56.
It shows 11:32
